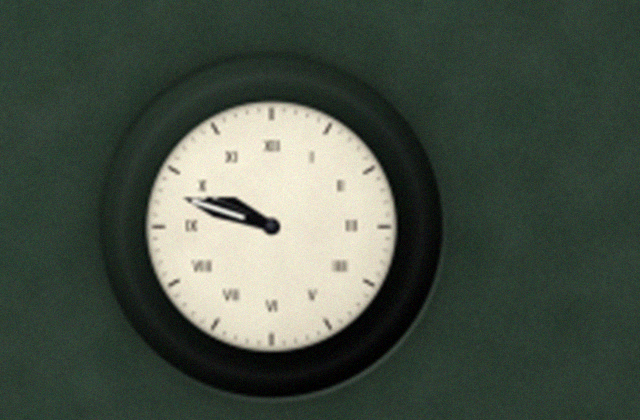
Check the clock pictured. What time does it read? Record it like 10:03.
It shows 9:48
